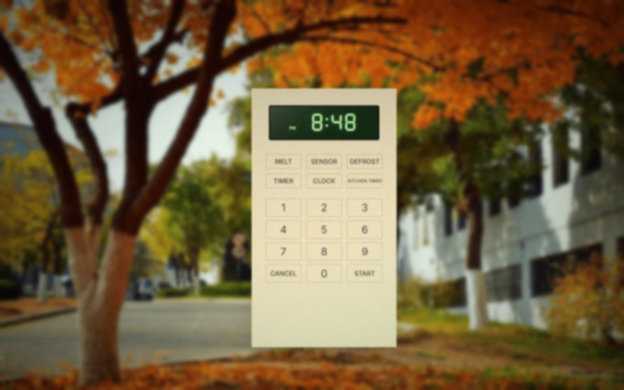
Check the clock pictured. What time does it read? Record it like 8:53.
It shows 8:48
